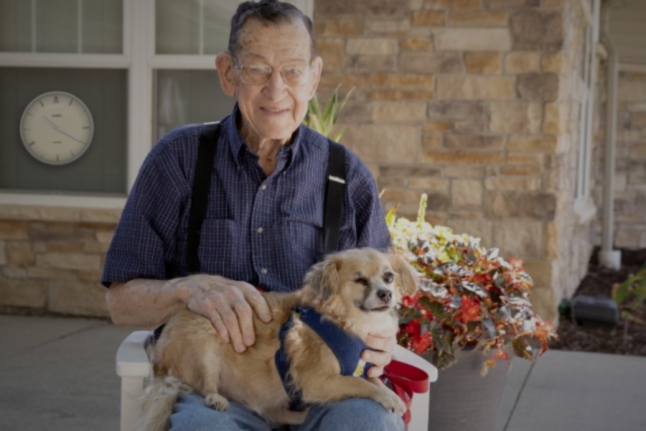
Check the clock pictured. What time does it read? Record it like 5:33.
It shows 10:20
